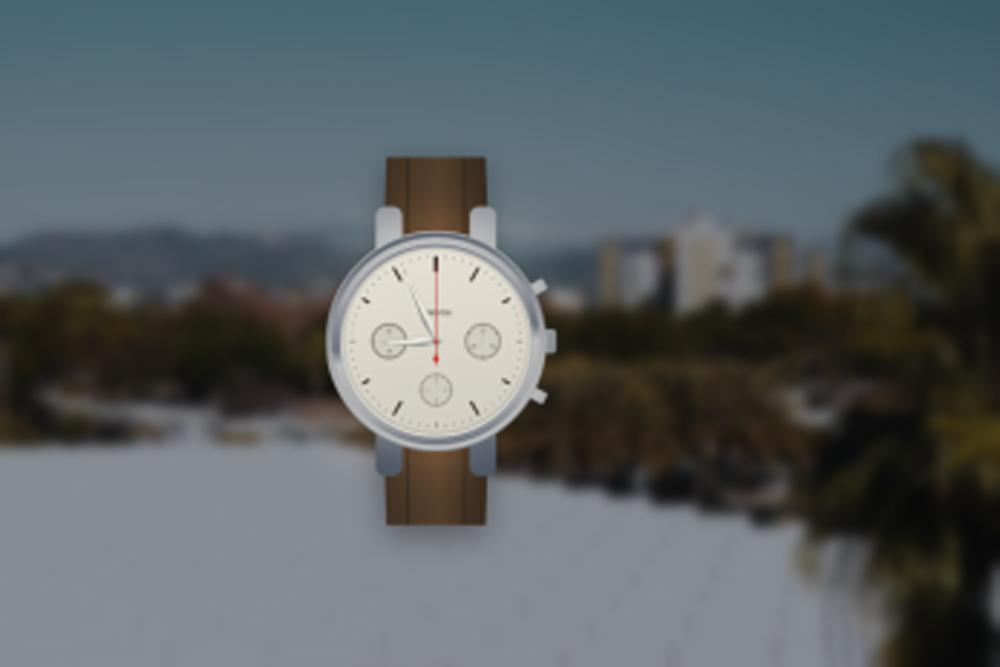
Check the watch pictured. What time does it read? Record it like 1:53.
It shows 8:56
